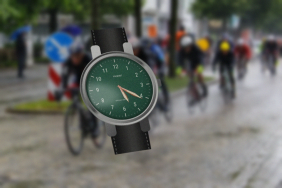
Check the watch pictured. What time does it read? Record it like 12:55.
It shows 5:21
